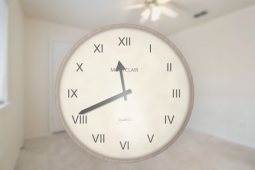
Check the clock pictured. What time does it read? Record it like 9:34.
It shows 11:41
